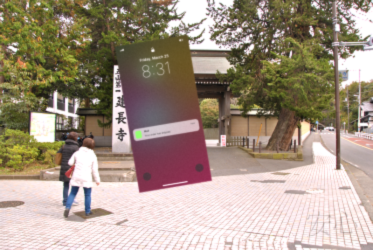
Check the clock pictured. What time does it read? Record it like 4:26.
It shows 8:31
